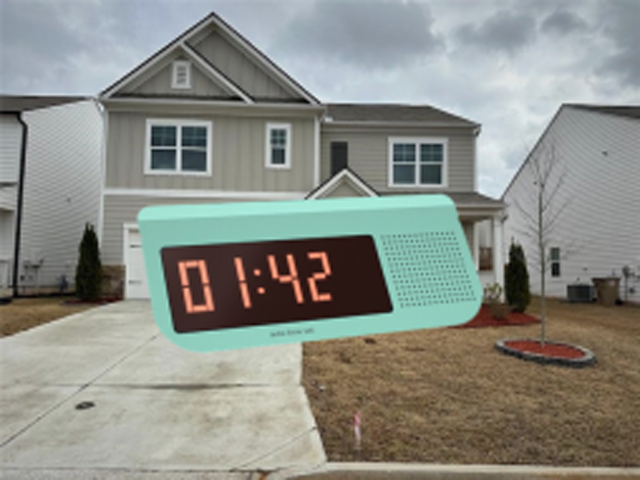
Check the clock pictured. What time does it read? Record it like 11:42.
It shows 1:42
